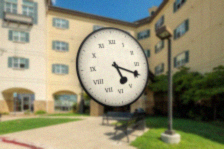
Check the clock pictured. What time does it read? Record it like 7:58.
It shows 5:19
